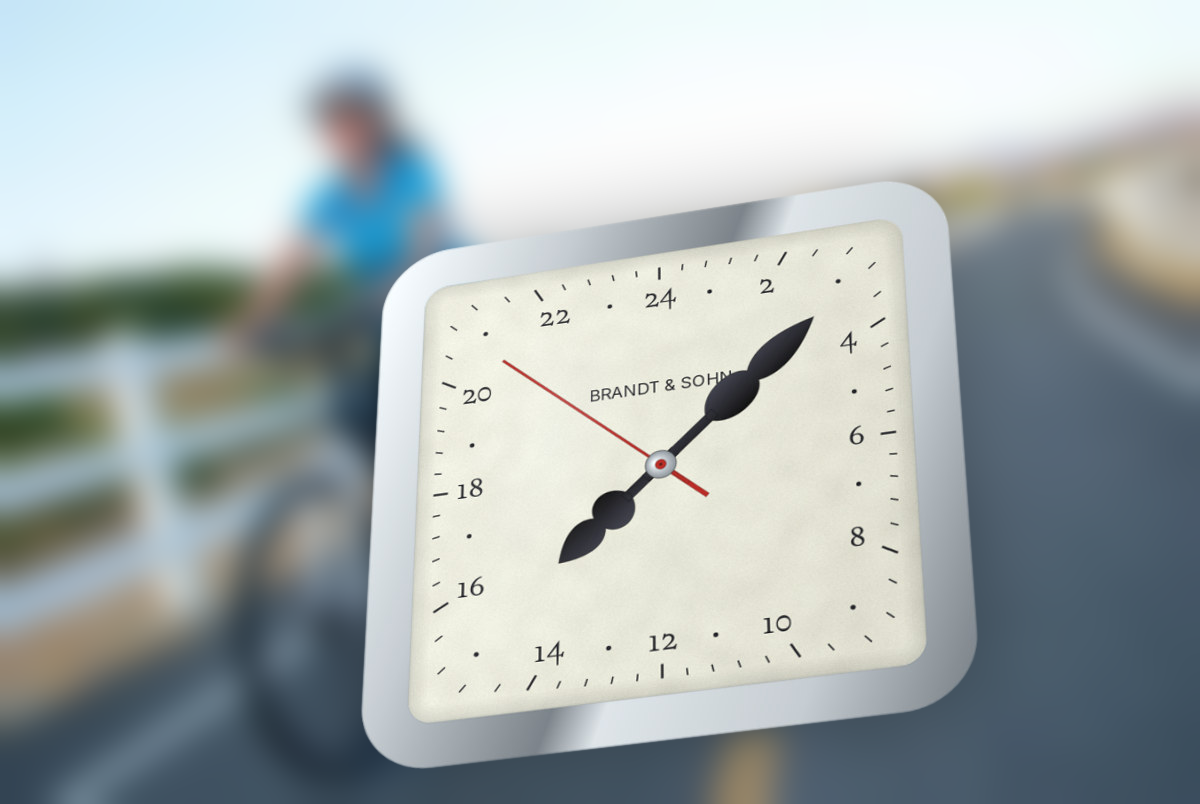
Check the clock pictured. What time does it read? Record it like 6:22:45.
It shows 15:07:52
